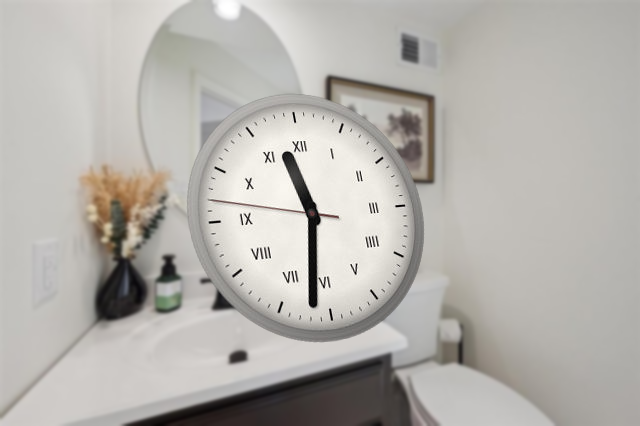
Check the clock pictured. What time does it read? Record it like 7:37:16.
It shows 11:31:47
